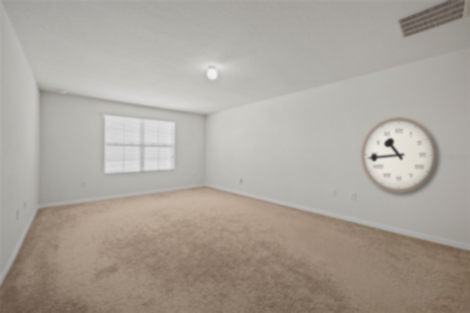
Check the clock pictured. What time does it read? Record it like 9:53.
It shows 10:44
